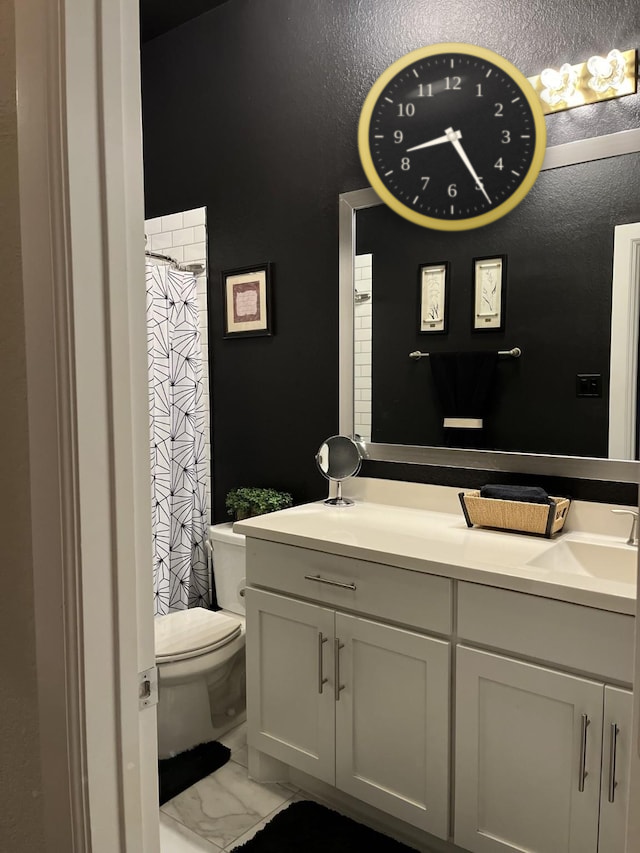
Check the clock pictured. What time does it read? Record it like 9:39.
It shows 8:25
